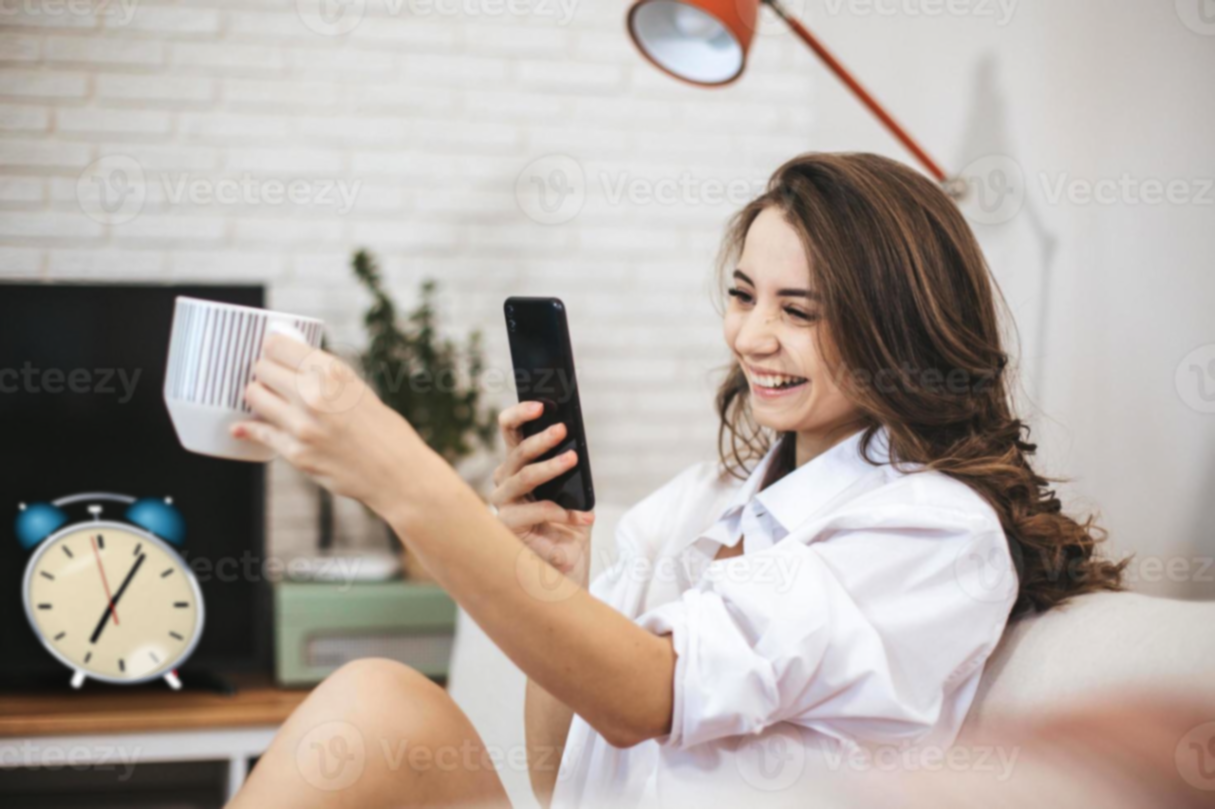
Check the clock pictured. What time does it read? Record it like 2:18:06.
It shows 7:05:59
